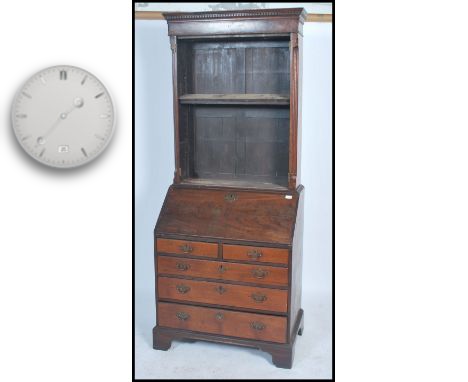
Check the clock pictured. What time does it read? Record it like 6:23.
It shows 1:37
